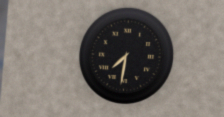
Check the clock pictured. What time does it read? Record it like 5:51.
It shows 7:31
